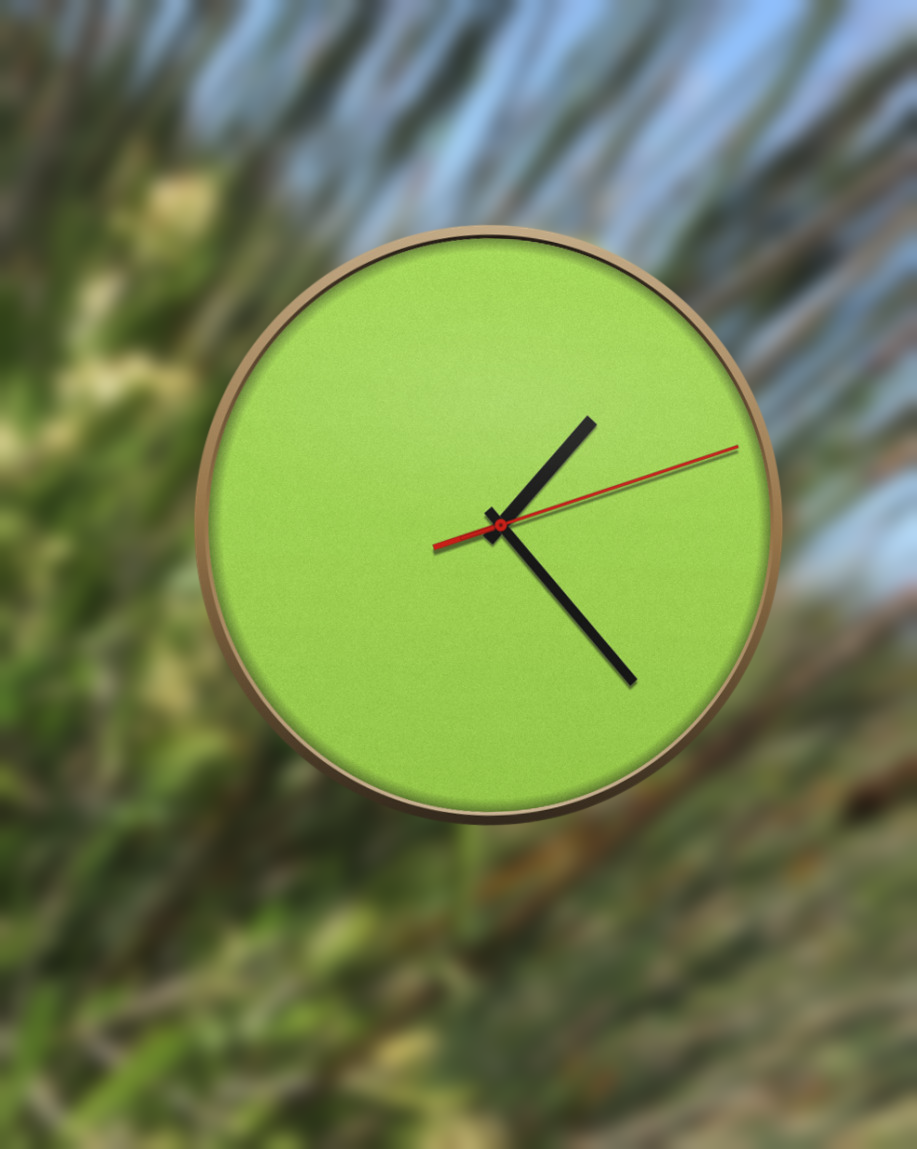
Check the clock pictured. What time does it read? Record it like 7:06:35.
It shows 1:23:12
